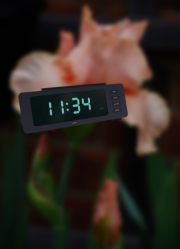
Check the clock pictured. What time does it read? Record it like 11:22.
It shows 11:34
